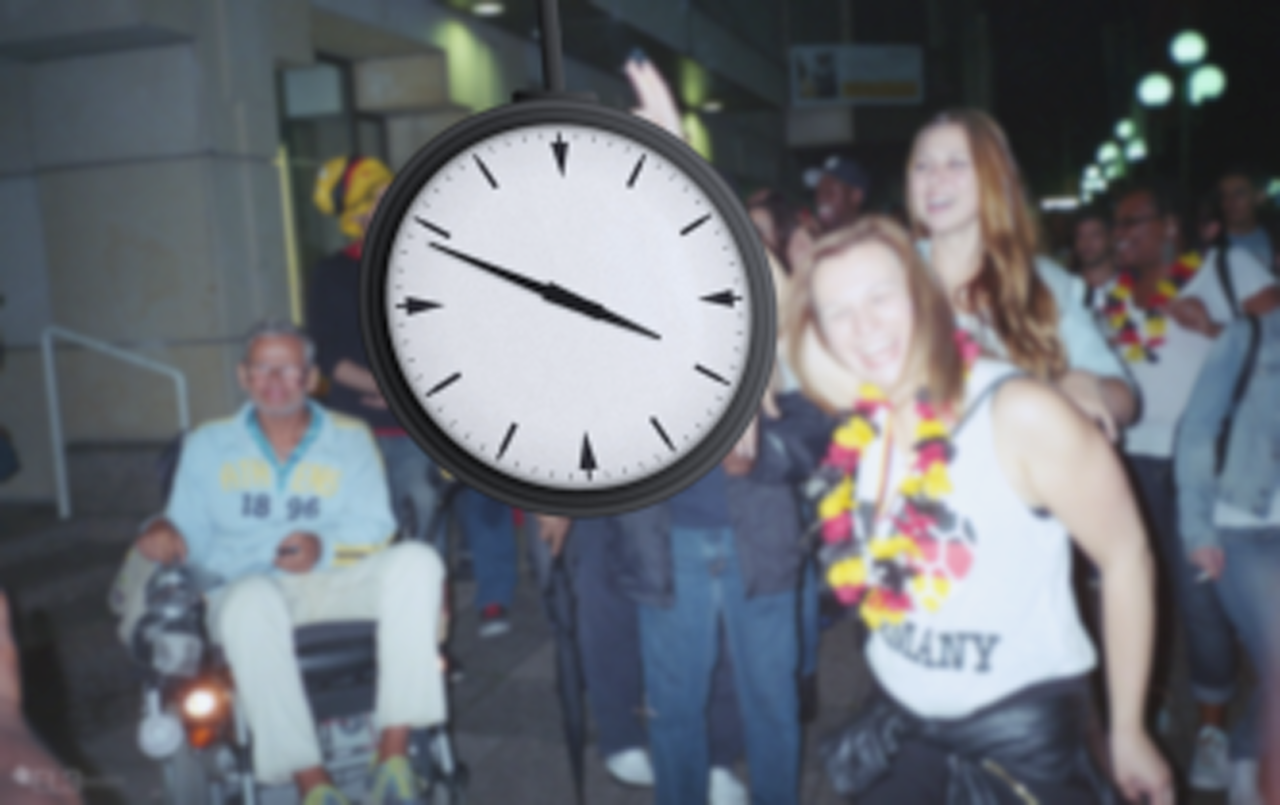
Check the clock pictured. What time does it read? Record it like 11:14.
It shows 3:49
